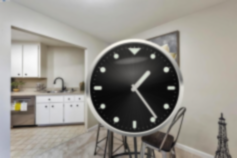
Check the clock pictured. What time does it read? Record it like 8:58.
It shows 1:24
